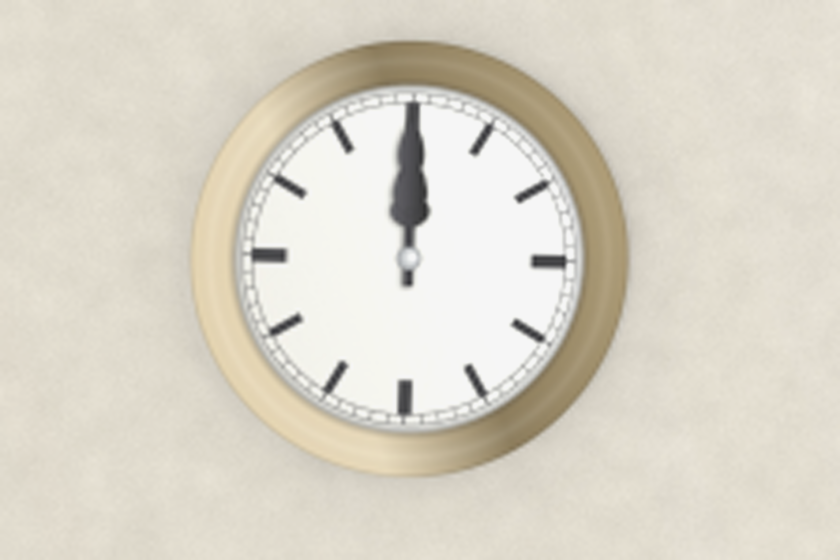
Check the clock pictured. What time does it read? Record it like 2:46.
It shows 12:00
